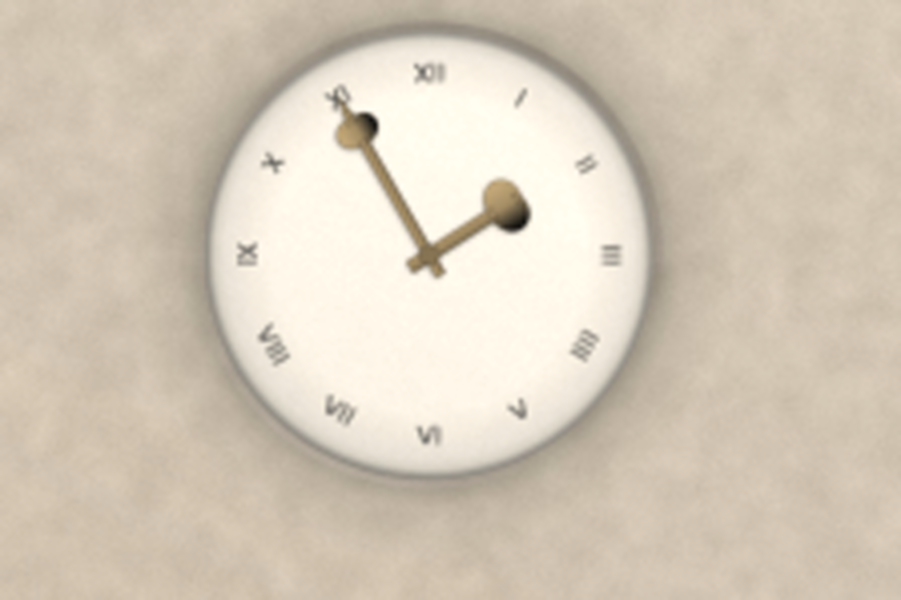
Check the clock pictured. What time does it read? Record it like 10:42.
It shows 1:55
